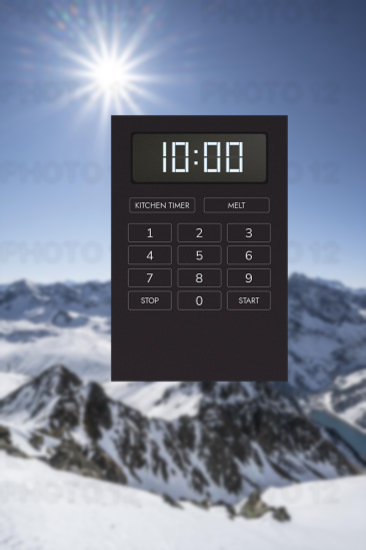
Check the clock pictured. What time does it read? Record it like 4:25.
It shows 10:00
